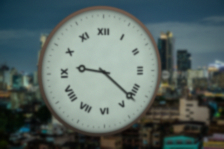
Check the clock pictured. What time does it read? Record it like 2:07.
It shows 9:22
